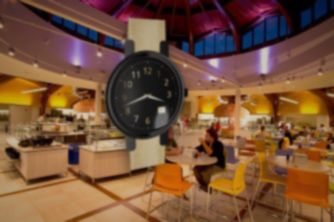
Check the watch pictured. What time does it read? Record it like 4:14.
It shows 3:42
